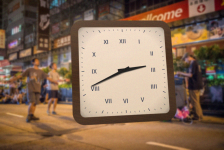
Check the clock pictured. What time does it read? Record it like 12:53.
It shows 2:41
